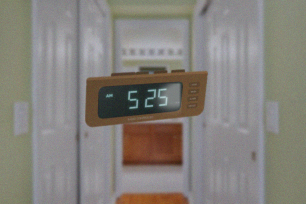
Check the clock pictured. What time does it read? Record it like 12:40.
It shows 5:25
